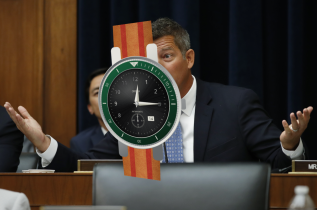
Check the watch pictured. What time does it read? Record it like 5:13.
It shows 12:15
